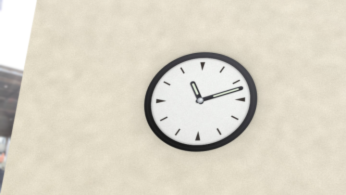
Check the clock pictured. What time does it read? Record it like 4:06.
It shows 11:12
